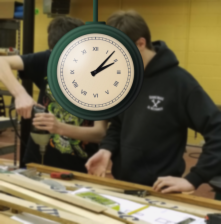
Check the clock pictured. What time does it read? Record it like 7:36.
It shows 2:07
